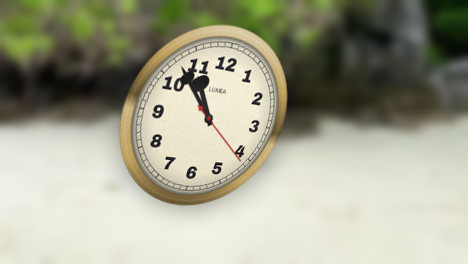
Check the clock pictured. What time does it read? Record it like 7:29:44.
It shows 10:52:21
